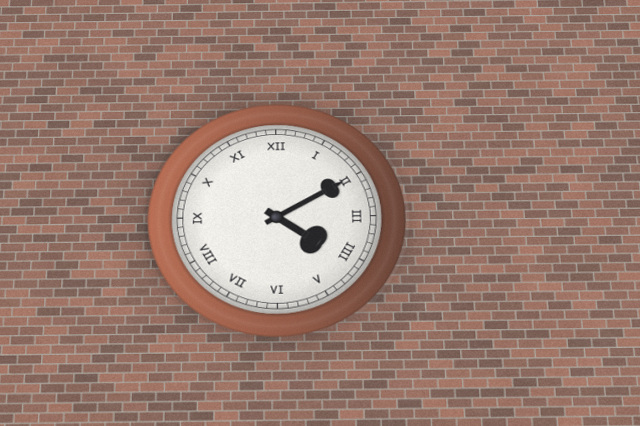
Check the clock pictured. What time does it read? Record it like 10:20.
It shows 4:10
